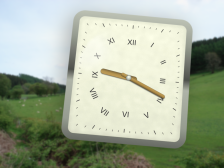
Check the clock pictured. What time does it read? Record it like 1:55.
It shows 9:19
